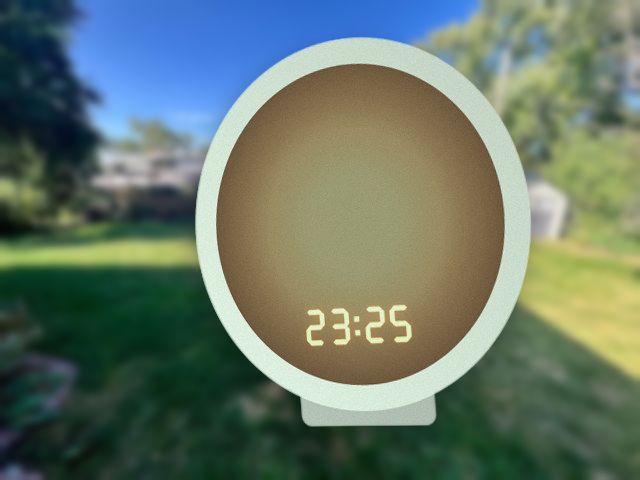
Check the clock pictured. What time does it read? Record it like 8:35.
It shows 23:25
